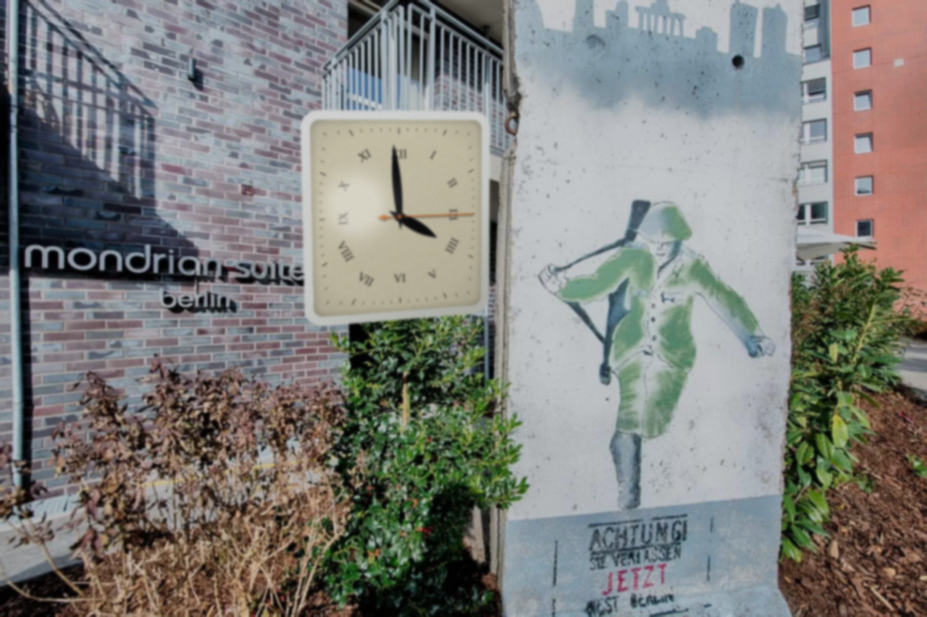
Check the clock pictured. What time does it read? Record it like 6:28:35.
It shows 3:59:15
